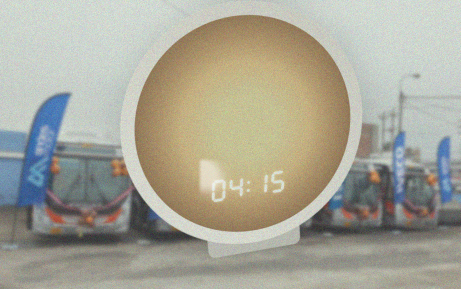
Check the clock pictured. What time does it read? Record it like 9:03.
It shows 4:15
